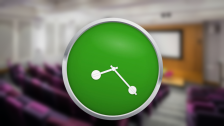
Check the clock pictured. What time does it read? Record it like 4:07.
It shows 8:23
